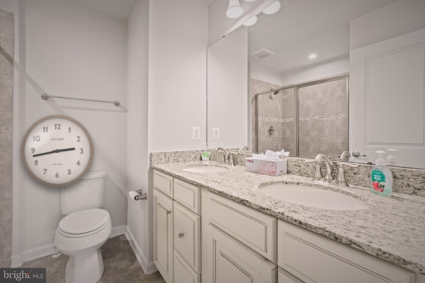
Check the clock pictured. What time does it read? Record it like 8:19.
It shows 2:43
